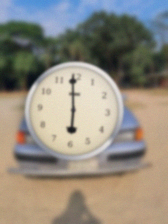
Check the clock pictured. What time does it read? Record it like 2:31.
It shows 5:59
